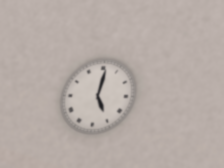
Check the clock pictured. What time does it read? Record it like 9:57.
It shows 5:01
